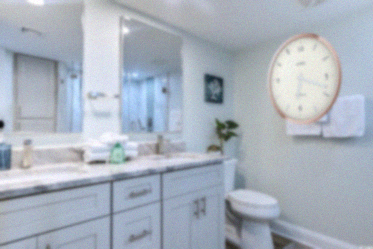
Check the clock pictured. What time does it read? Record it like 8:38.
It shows 6:18
